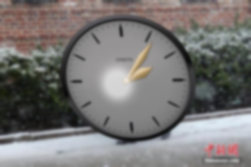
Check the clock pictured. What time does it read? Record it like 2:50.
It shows 2:06
